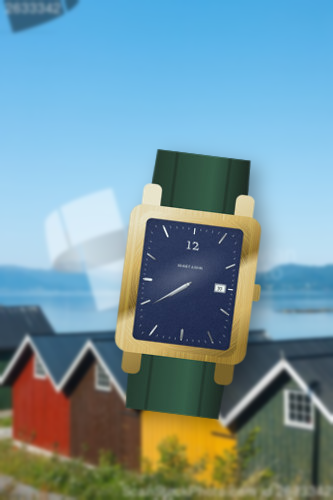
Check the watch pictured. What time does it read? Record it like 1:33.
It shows 7:39
